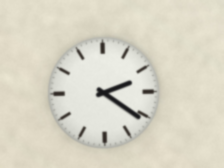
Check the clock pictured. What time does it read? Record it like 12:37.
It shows 2:21
